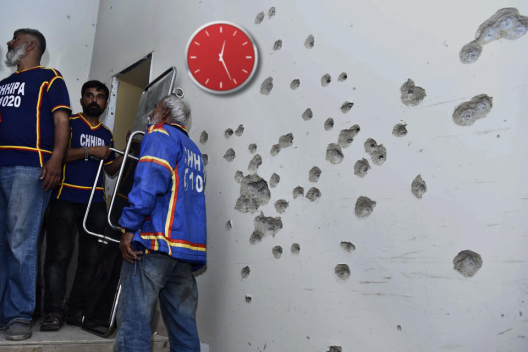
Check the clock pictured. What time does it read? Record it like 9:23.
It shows 12:26
